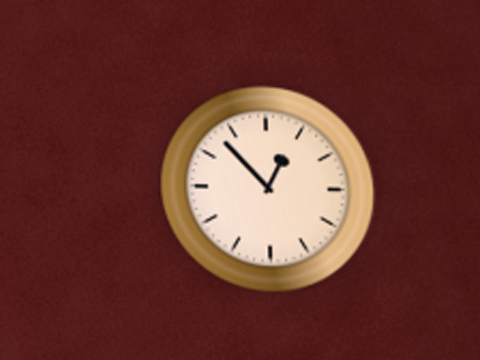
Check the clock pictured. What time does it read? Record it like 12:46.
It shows 12:53
